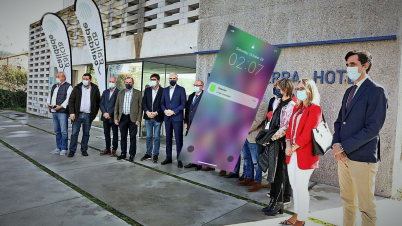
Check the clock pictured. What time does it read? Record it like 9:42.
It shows 2:07
